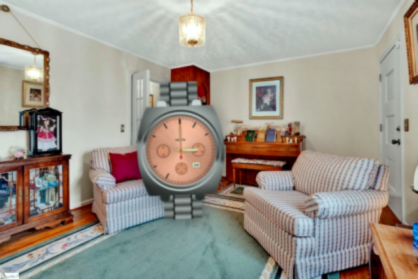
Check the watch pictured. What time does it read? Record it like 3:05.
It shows 3:00
